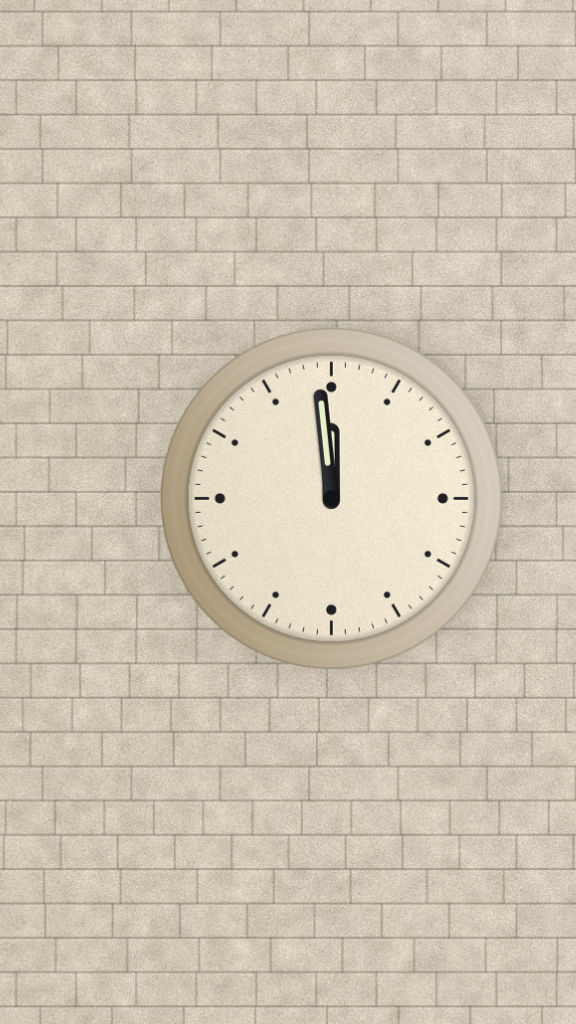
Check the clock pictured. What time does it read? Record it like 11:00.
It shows 11:59
